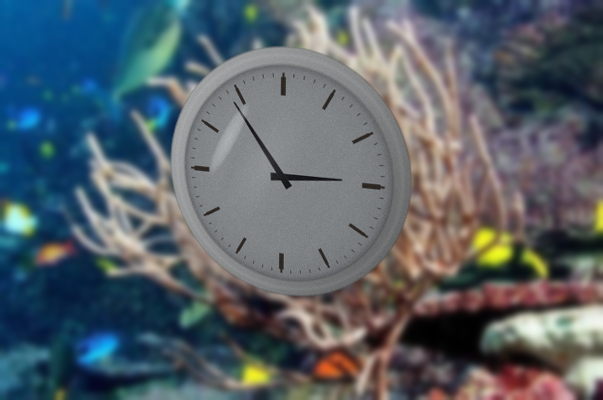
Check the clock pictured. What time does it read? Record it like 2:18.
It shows 2:54
